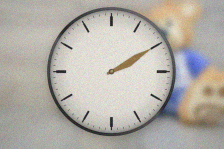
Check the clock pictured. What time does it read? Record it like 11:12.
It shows 2:10
